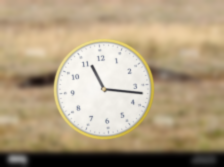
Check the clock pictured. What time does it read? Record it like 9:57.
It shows 11:17
